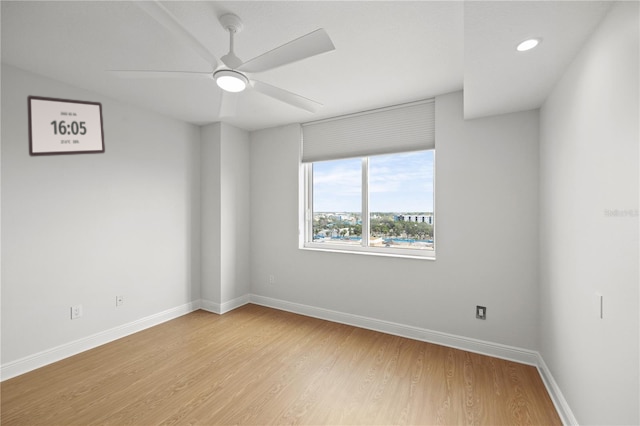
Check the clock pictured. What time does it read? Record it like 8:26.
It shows 16:05
